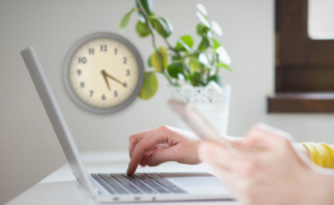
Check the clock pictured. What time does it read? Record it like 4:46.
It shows 5:20
